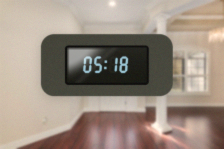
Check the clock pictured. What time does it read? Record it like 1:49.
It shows 5:18
